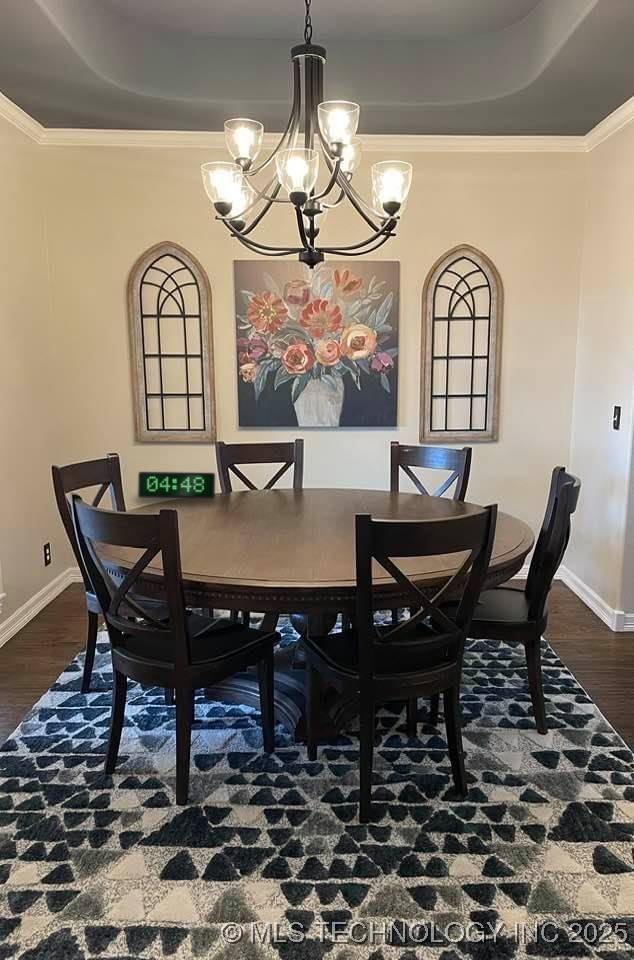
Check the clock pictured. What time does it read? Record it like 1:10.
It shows 4:48
